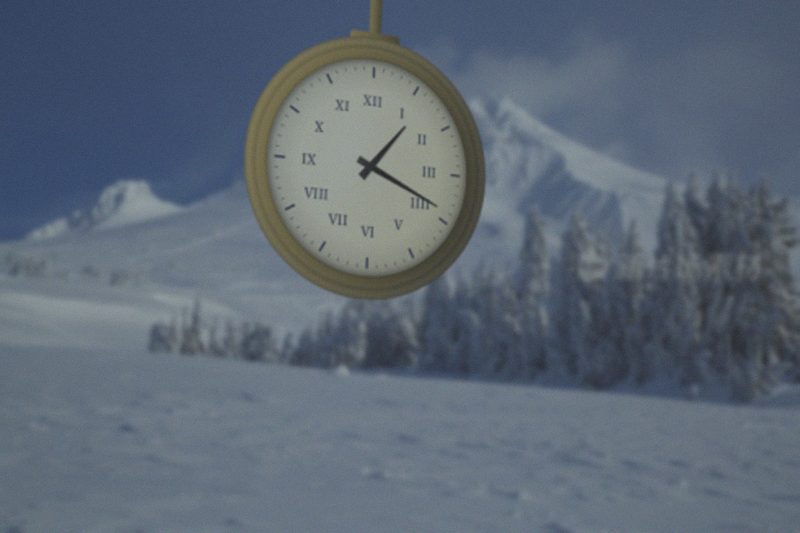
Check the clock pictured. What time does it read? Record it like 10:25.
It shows 1:19
